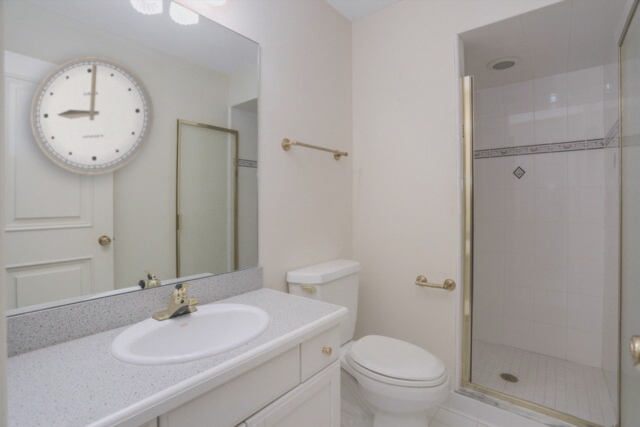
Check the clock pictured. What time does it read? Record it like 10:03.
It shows 9:01
